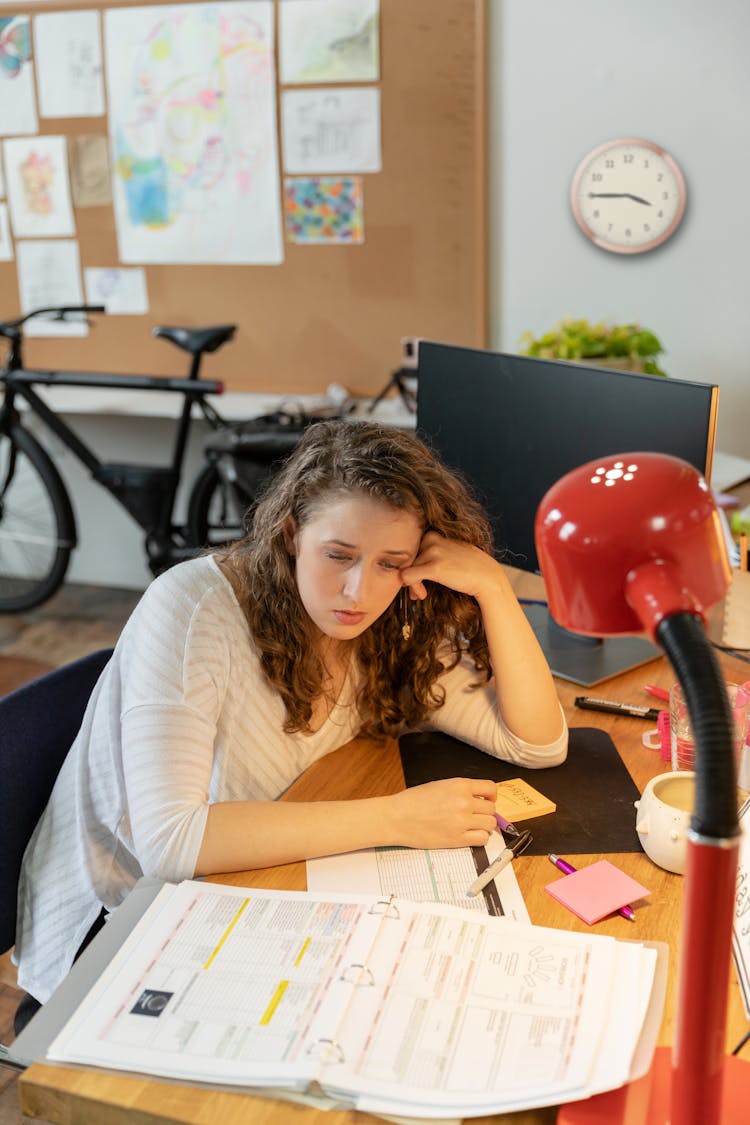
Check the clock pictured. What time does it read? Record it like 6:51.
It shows 3:45
